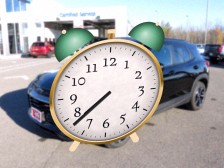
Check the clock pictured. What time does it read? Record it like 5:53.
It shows 7:38
